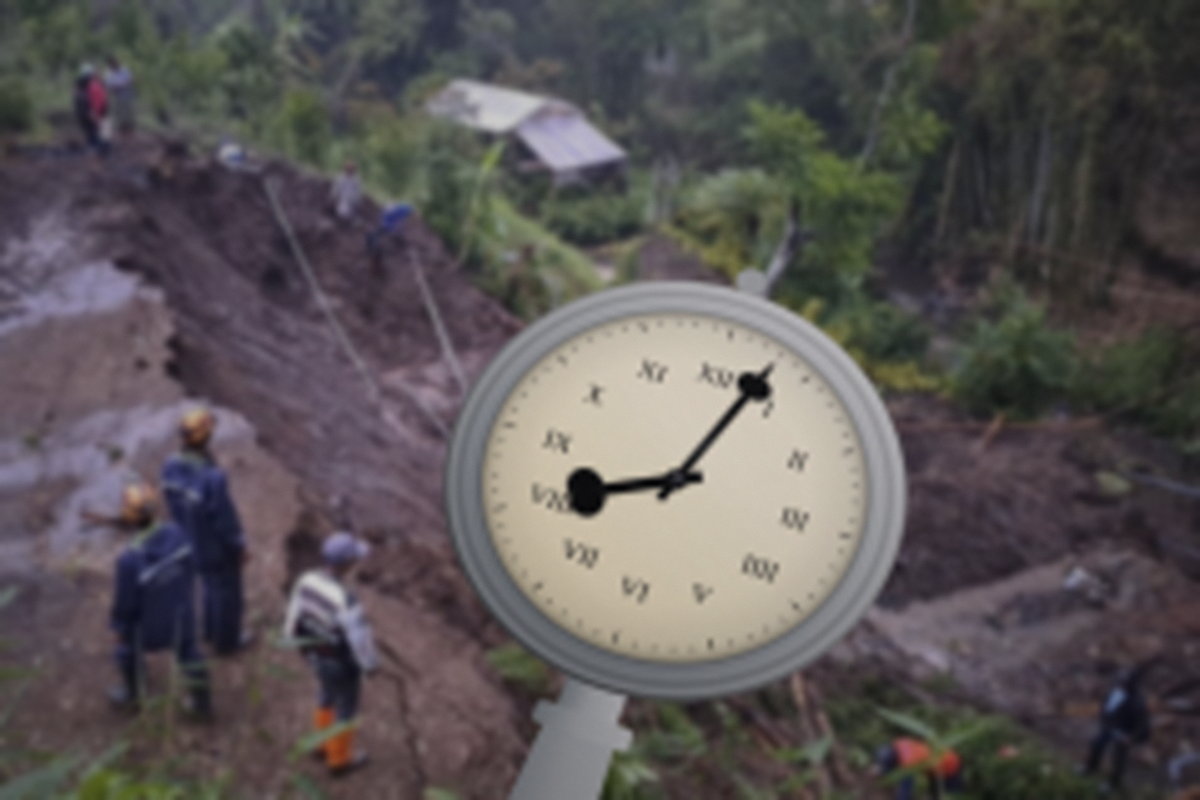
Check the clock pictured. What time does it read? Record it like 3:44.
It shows 8:03
